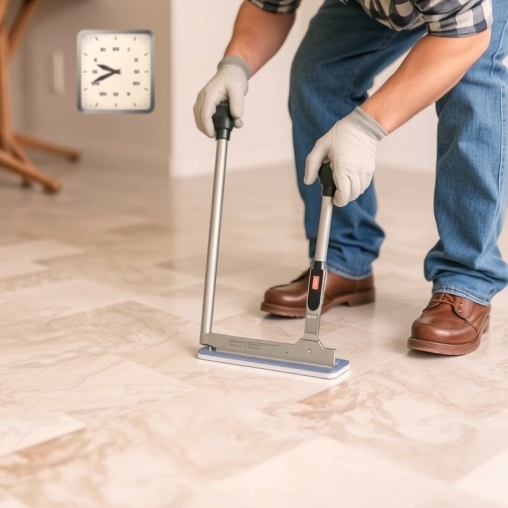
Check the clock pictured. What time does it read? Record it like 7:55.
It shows 9:41
